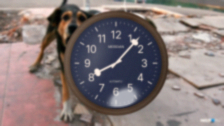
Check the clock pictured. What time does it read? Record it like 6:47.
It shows 8:07
